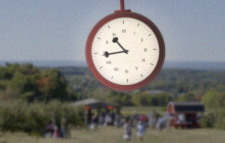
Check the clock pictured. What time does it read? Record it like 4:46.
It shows 10:44
